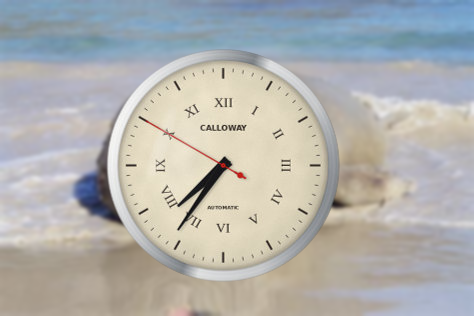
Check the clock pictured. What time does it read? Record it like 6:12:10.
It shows 7:35:50
